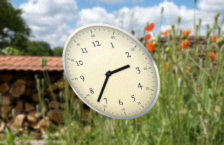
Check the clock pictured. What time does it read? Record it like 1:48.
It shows 2:37
